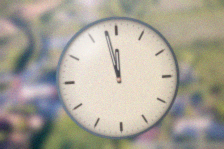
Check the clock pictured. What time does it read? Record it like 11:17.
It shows 11:58
